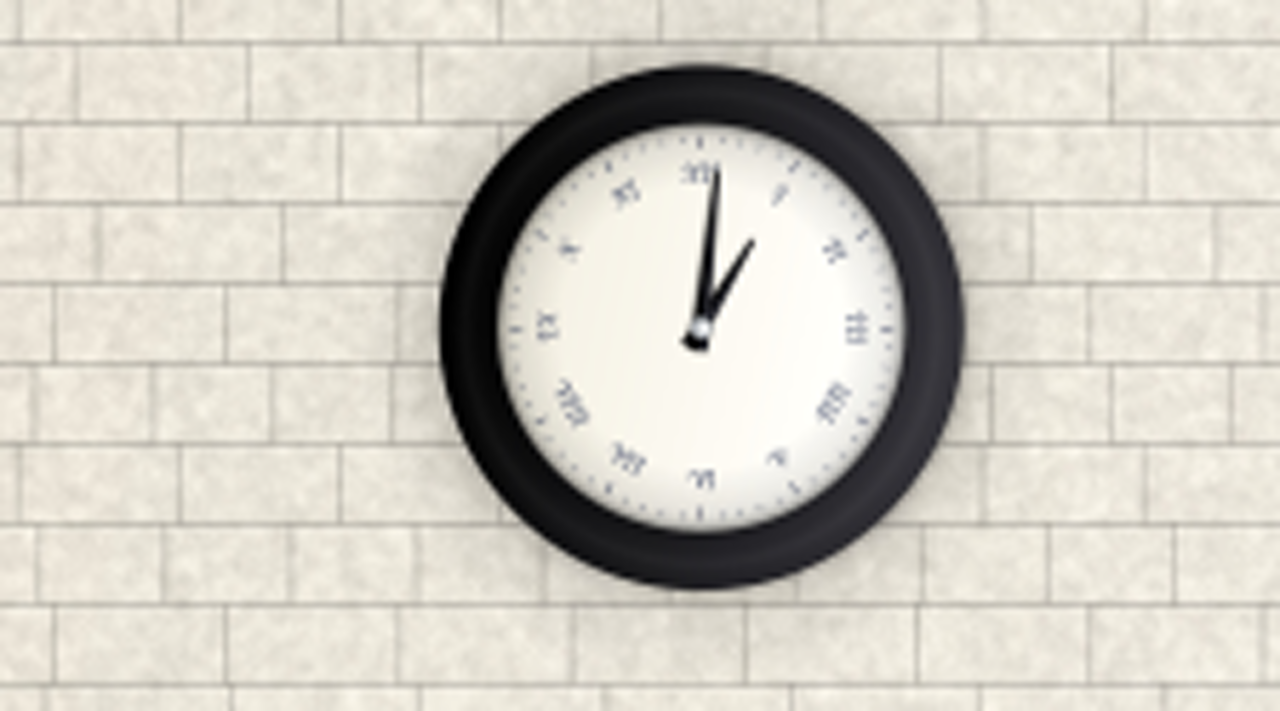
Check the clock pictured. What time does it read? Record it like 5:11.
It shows 1:01
